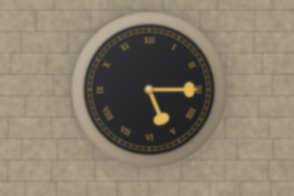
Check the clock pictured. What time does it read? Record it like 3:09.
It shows 5:15
